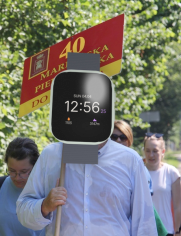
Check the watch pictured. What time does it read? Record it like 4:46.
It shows 12:56
